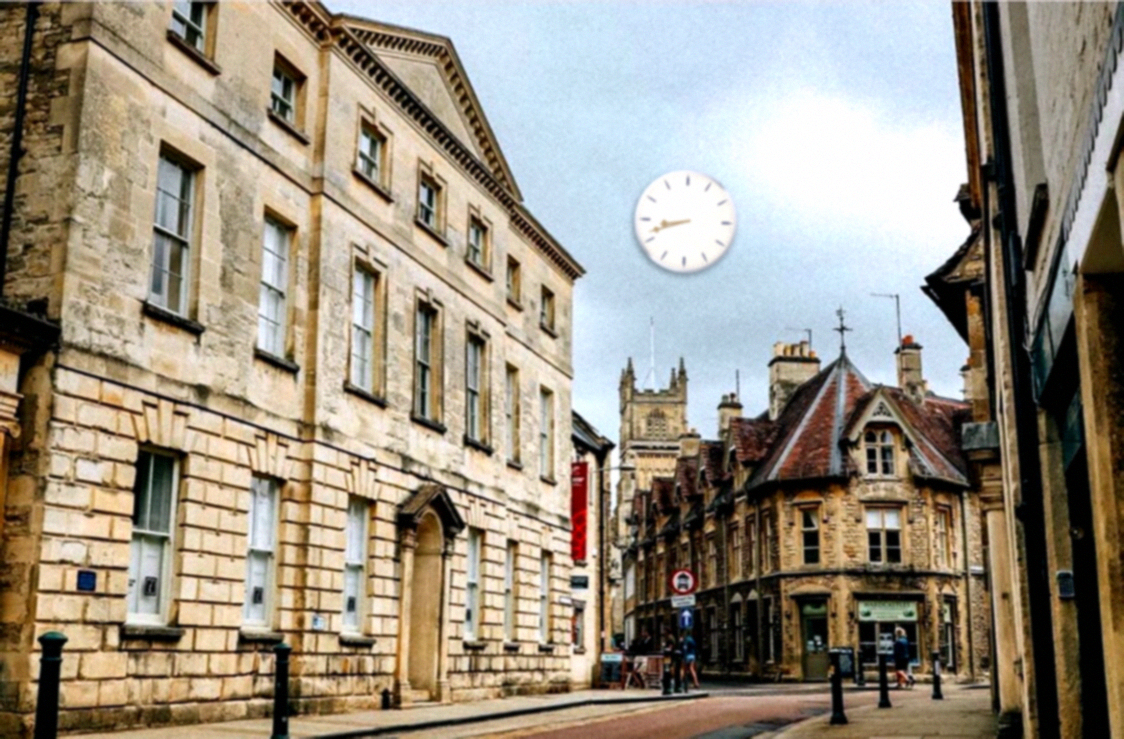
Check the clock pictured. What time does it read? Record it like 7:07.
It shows 8:42
